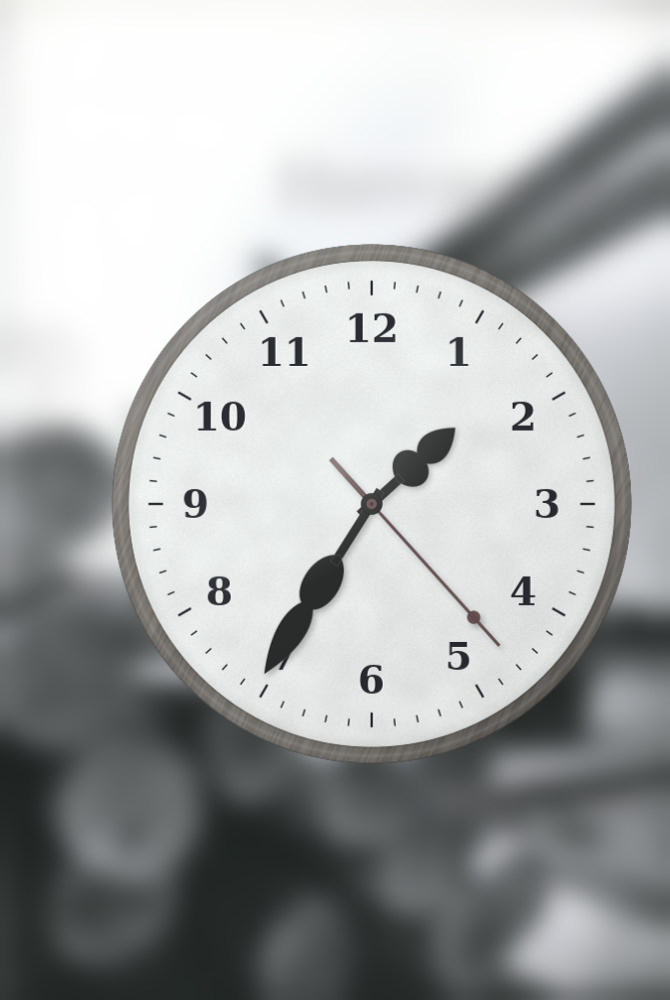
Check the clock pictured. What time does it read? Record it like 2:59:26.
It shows 1:35:23
